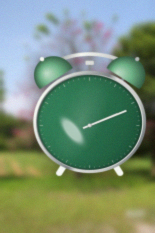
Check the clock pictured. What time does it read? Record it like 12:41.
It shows 2:11
